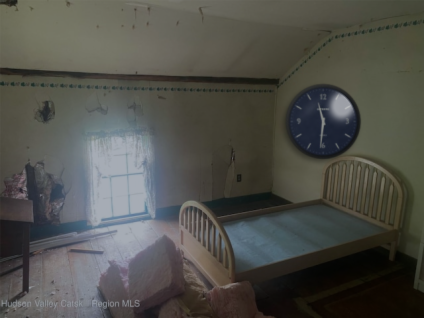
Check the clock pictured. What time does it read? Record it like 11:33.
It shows 11:31
